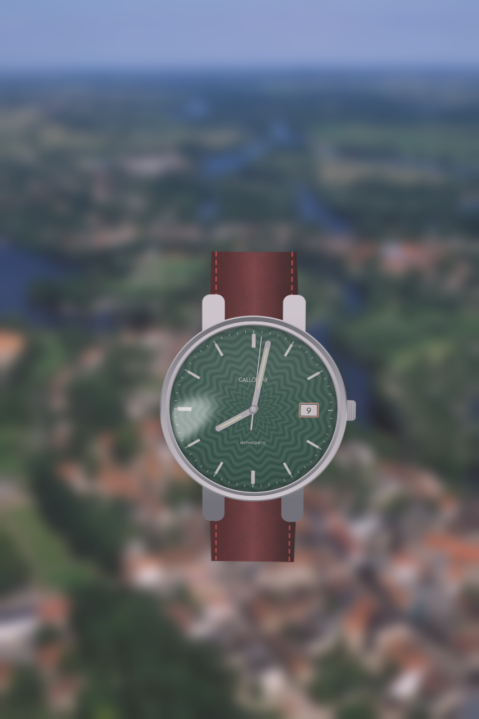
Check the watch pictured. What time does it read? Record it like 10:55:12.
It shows 8:02:01
